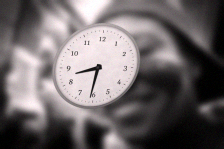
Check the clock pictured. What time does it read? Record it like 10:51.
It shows 8:31
